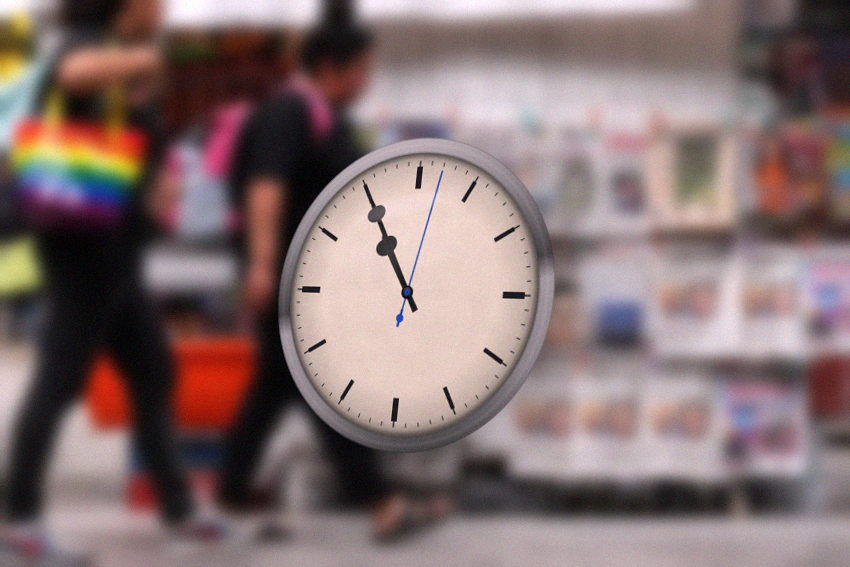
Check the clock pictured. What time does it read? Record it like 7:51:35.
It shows 10:55:02
